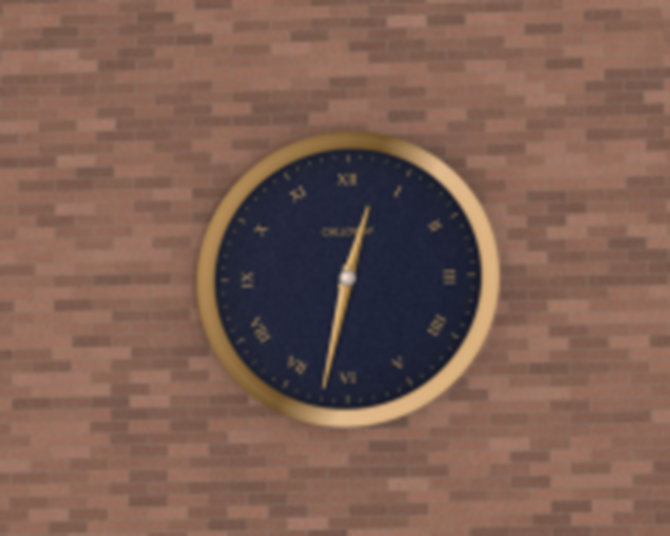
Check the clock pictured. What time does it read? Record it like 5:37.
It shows 12:32
